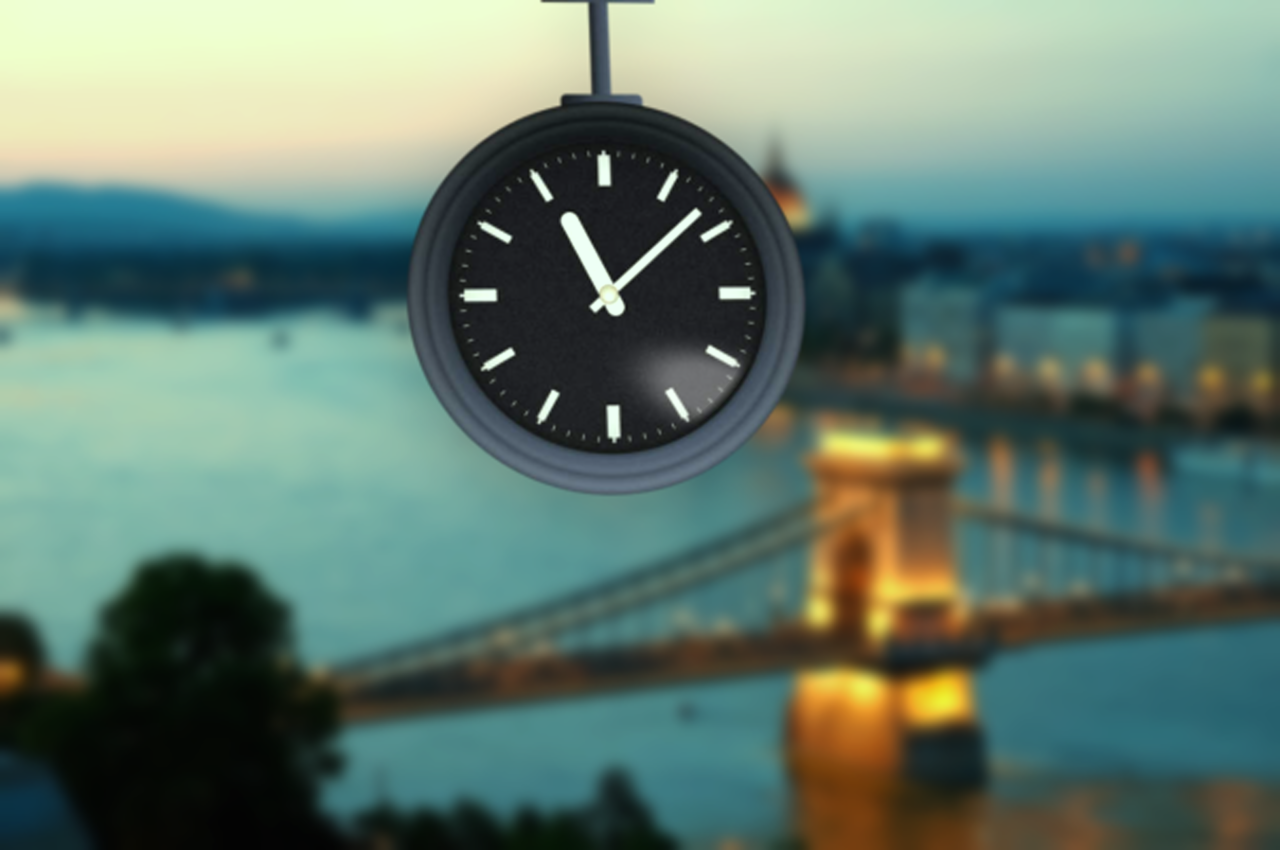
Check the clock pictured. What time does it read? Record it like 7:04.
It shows 11:08
